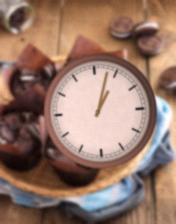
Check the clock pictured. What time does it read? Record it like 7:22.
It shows 1:03
